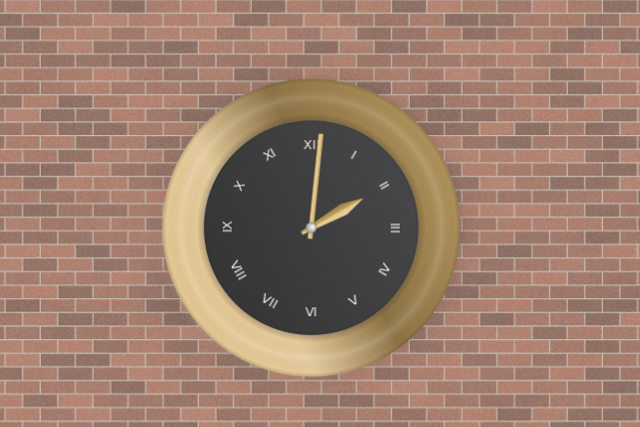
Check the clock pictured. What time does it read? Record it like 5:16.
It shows 2:01
